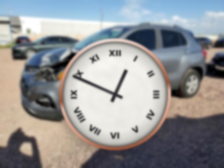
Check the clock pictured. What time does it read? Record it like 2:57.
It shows 12:49
